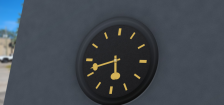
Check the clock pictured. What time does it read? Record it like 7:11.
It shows 5:42
